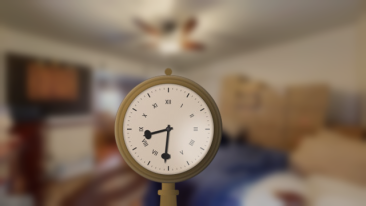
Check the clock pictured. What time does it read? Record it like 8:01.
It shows 8:31
